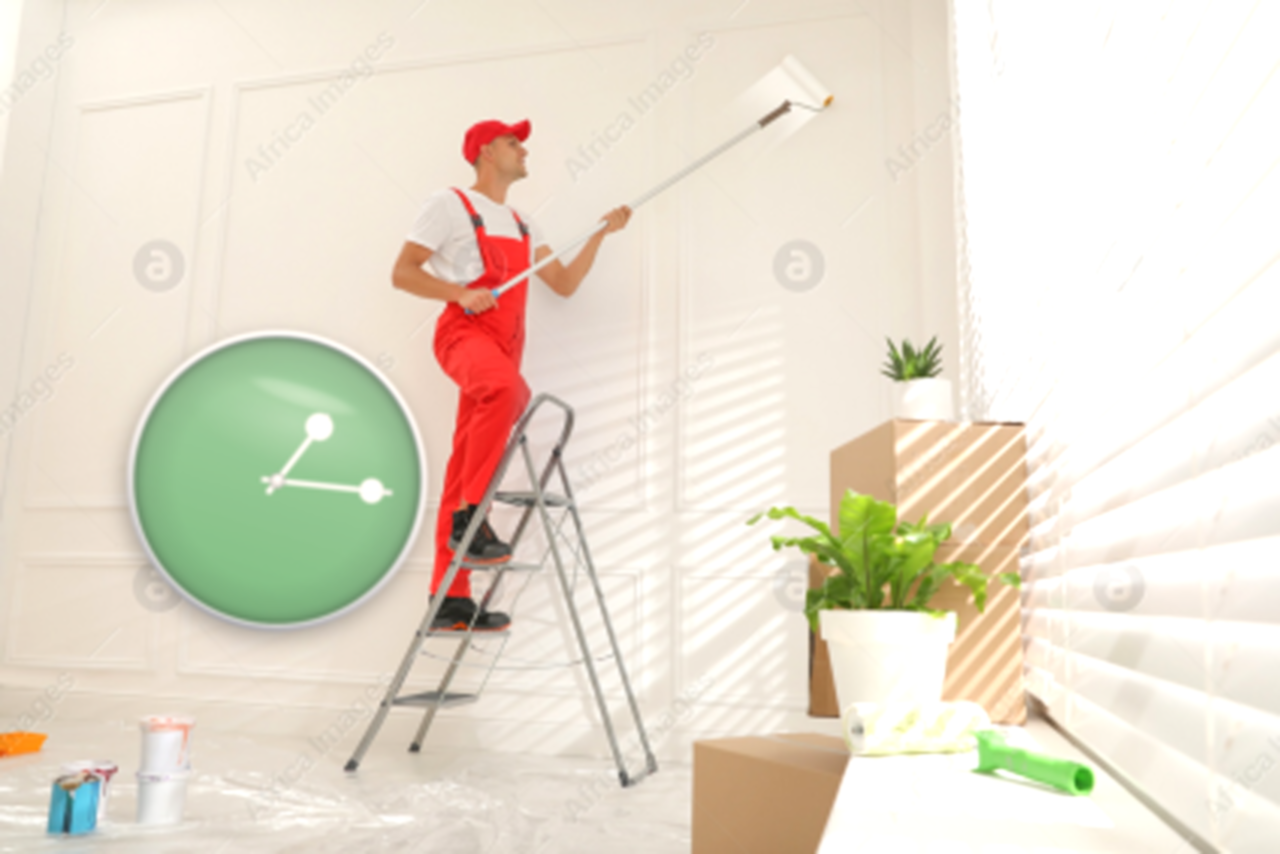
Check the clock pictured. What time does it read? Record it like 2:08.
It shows 1:16
